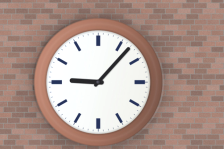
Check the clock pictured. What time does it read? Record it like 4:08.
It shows 9:07
